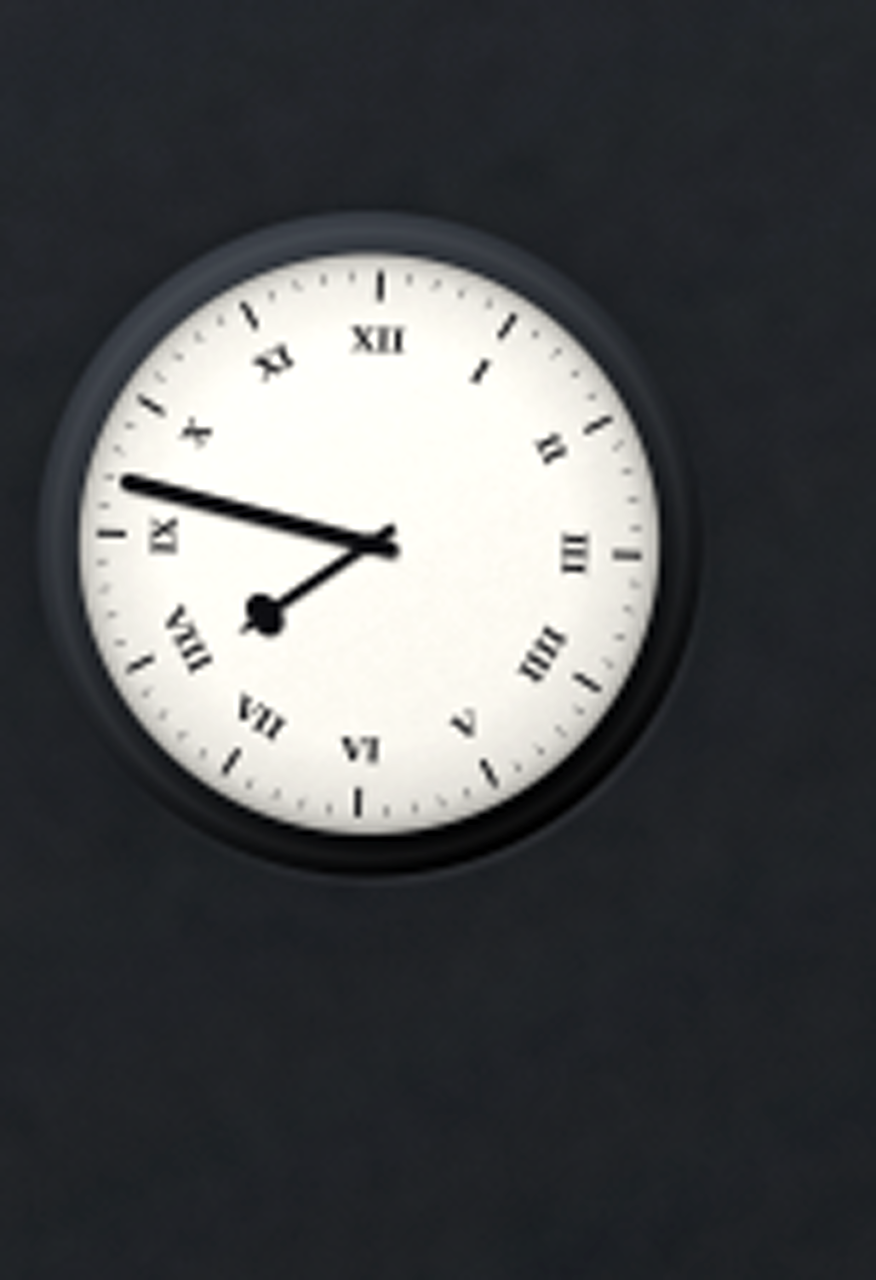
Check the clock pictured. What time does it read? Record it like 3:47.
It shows 7:47
